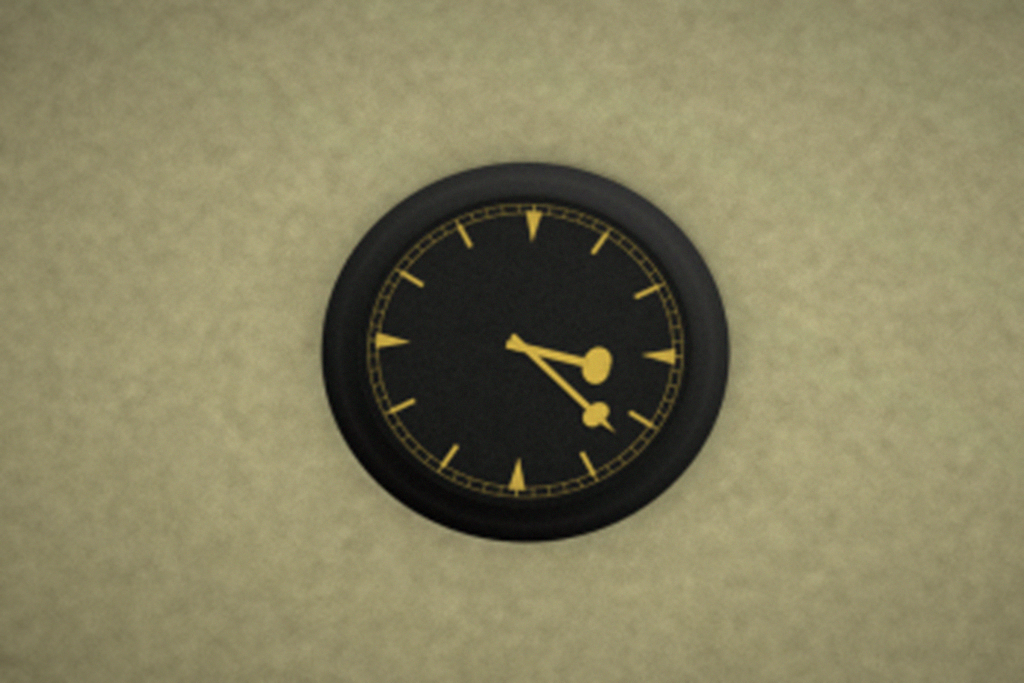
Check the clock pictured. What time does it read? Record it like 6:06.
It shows 3:22
